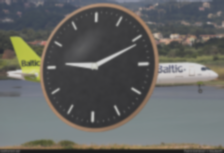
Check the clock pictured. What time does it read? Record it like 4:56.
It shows 9:11
